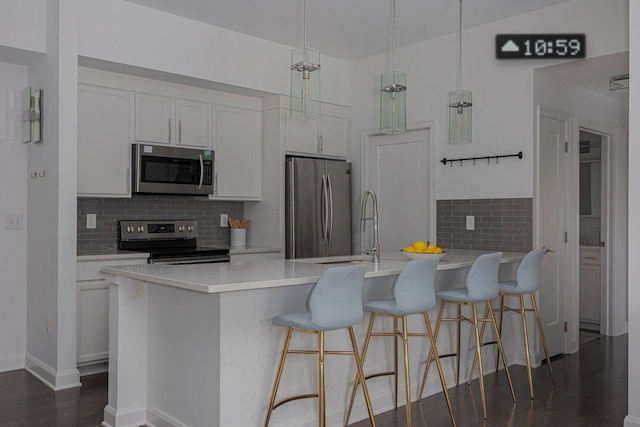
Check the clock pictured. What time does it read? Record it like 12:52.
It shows 10:59
